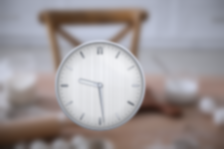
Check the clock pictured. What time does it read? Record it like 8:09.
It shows 9:29
